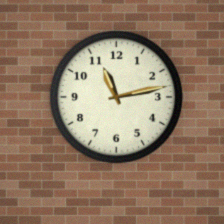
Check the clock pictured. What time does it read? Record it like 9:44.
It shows 11:13
